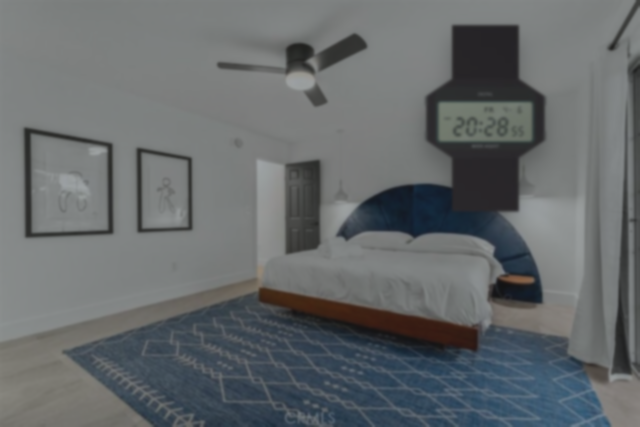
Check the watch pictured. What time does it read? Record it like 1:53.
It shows 20:28
